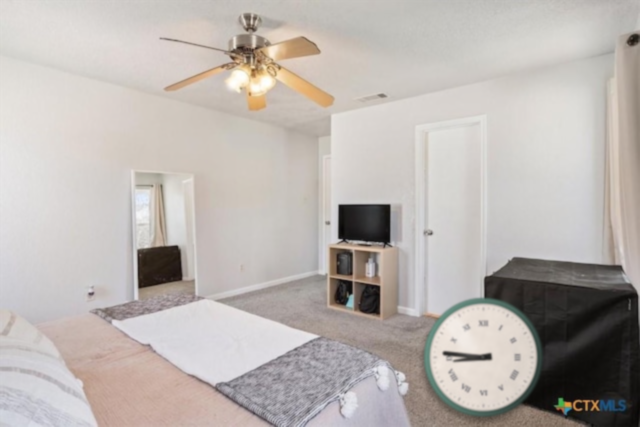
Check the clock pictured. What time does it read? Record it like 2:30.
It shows 8:46
